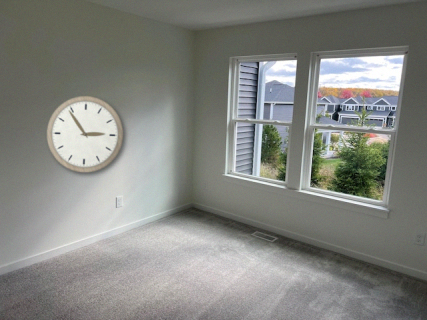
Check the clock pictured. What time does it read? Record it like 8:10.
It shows 2:54
